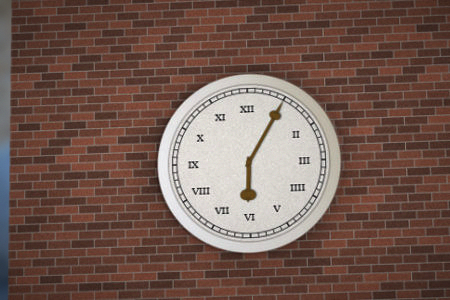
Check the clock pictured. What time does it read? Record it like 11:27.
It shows 6:05
